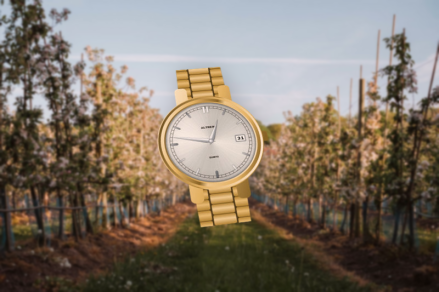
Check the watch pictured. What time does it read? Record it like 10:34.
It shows 12:47
